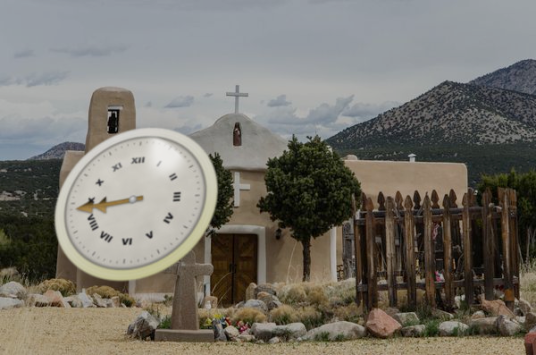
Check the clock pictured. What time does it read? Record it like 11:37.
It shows 8:44
